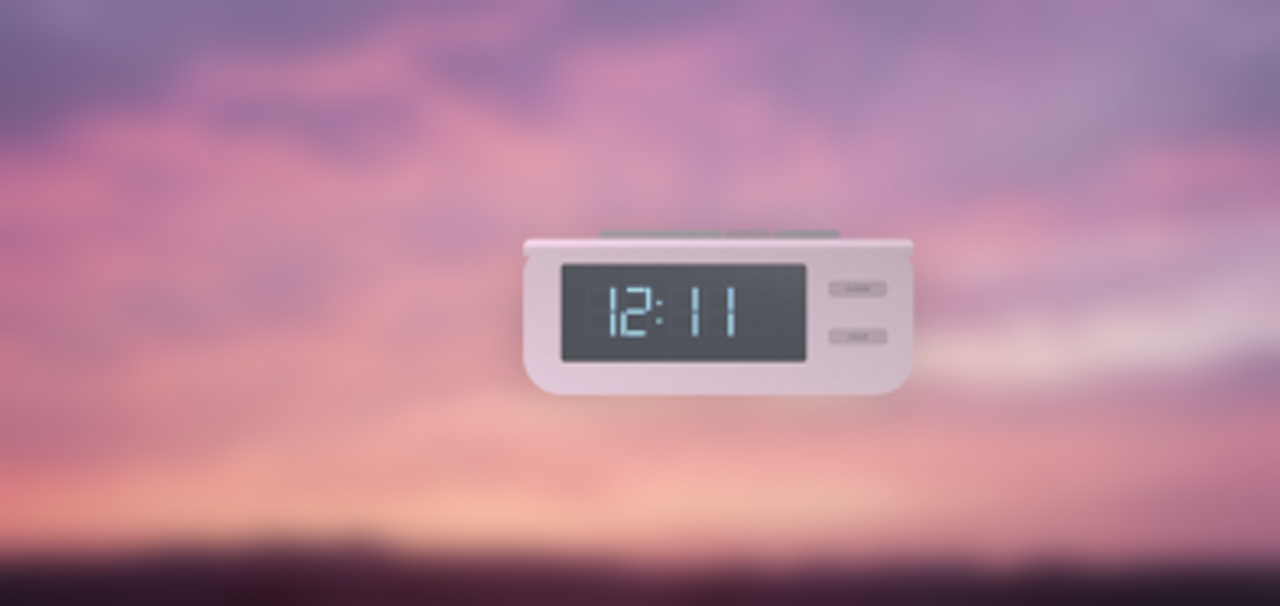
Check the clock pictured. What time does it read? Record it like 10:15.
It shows 12:11
